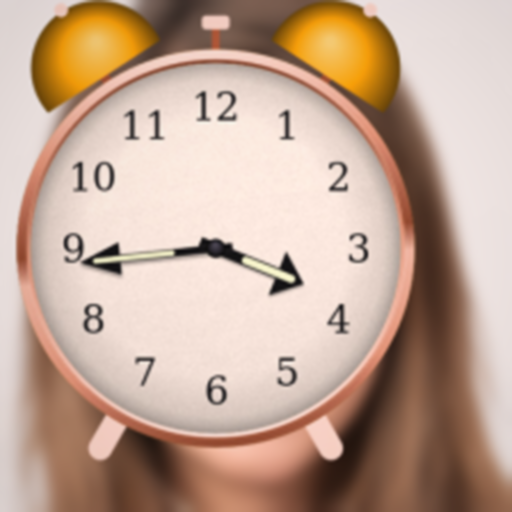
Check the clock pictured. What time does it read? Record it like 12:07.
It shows 3:44
